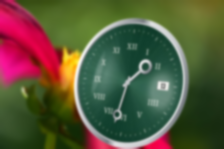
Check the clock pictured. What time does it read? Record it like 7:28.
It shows 1:32
